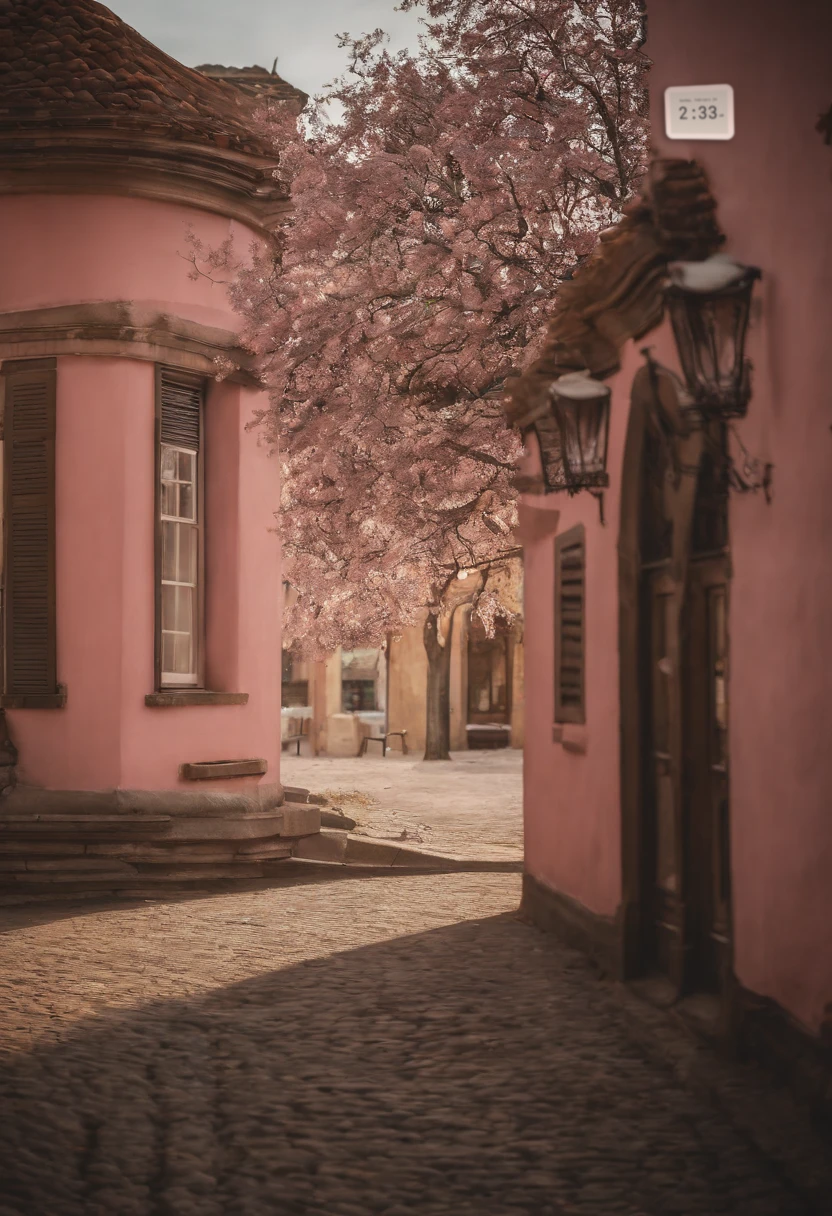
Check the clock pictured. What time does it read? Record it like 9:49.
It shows 2:33
